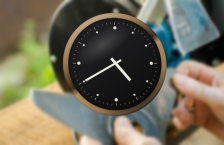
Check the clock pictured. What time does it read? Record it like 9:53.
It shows 4:40
